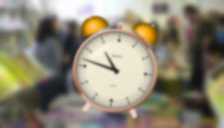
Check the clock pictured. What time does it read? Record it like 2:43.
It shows 10:47
